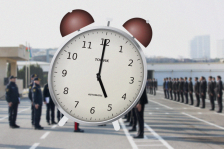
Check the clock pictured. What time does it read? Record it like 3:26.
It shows 5:00
